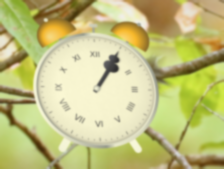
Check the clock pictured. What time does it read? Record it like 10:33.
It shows 1:05
